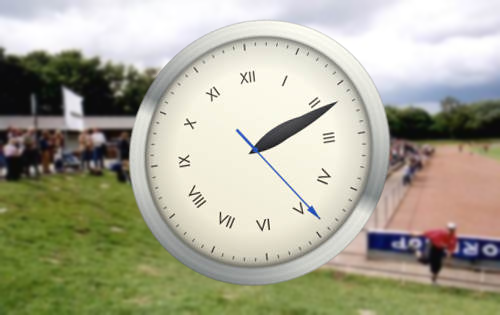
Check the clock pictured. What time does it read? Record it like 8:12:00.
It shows 2:11:24
